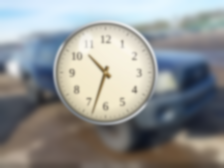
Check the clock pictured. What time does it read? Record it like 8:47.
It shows 10:33
